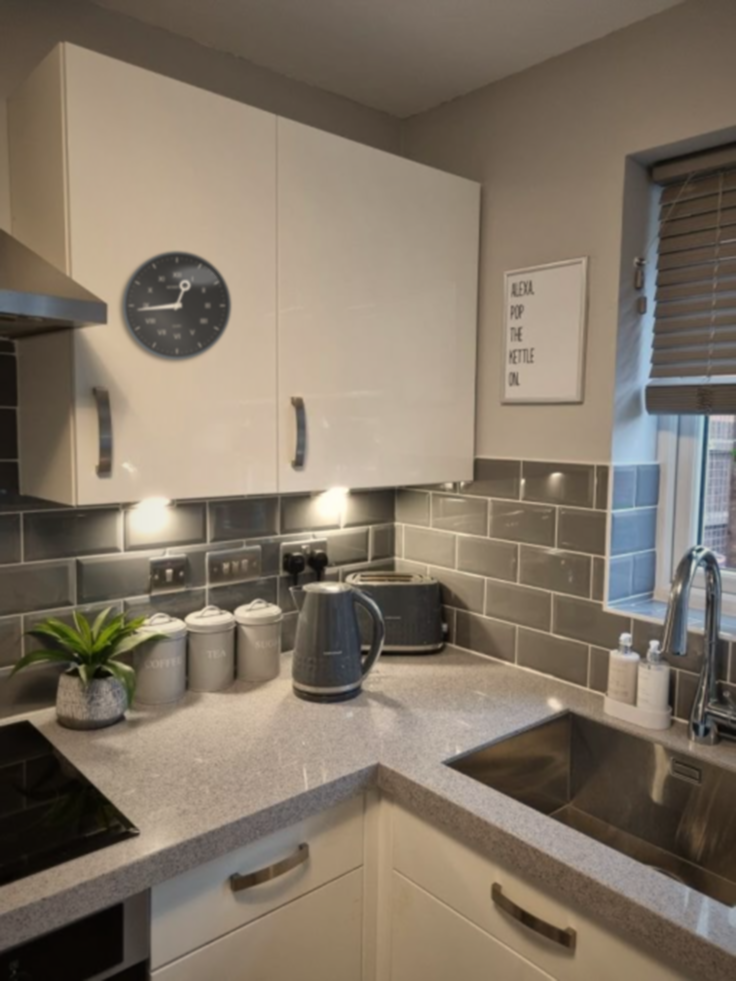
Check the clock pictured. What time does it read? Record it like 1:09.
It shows 12:44
